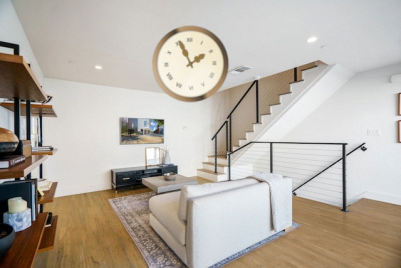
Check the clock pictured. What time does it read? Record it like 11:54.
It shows 1:56
